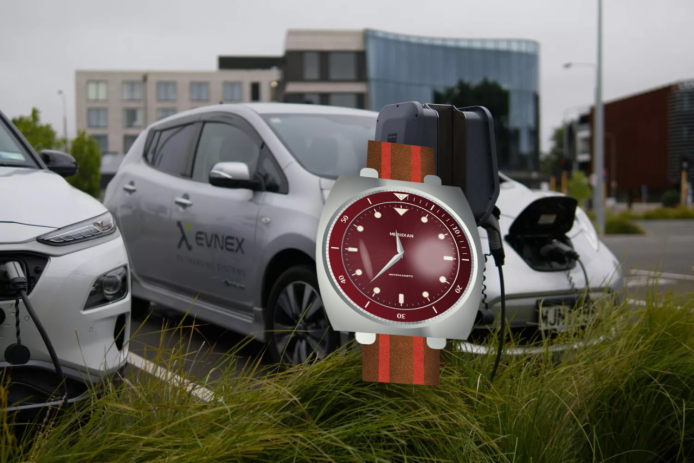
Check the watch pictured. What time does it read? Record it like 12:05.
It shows 11:37
